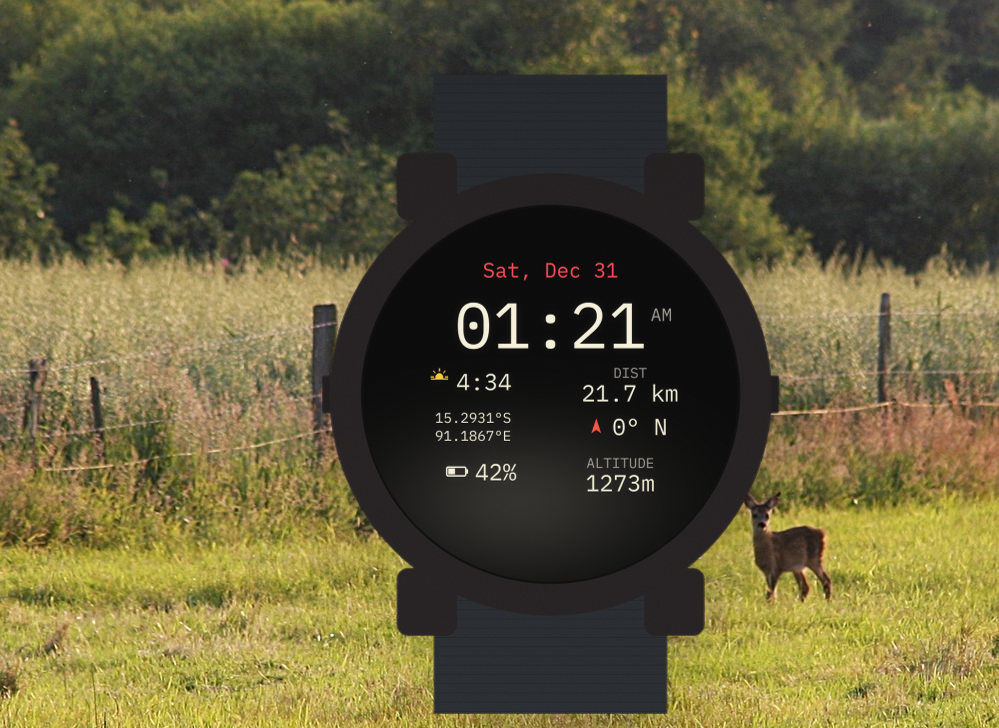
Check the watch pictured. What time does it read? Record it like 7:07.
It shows 1:21
